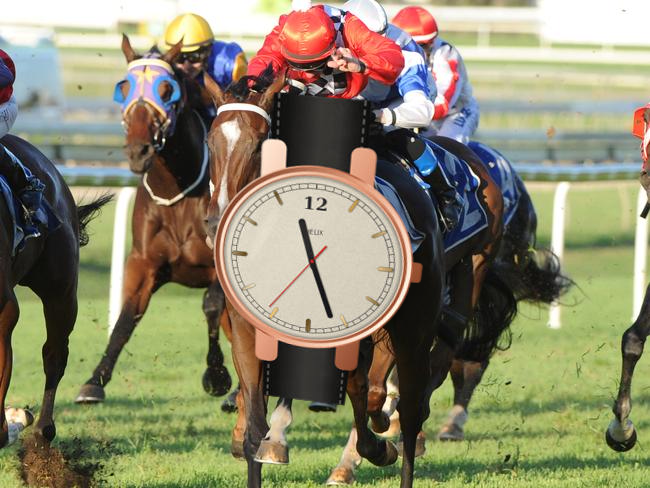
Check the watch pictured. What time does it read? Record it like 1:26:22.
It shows 11:26:36
